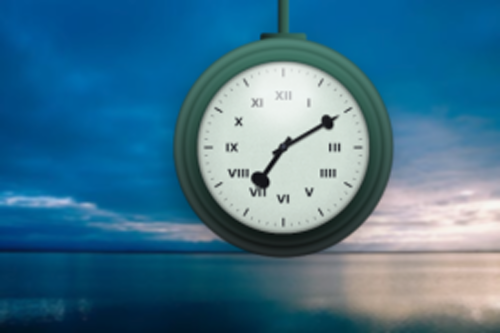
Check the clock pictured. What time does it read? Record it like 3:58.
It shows 7:10
